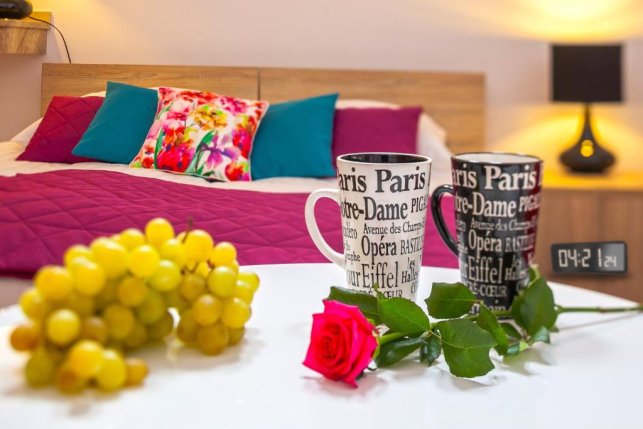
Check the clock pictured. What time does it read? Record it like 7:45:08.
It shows 4:21:24
